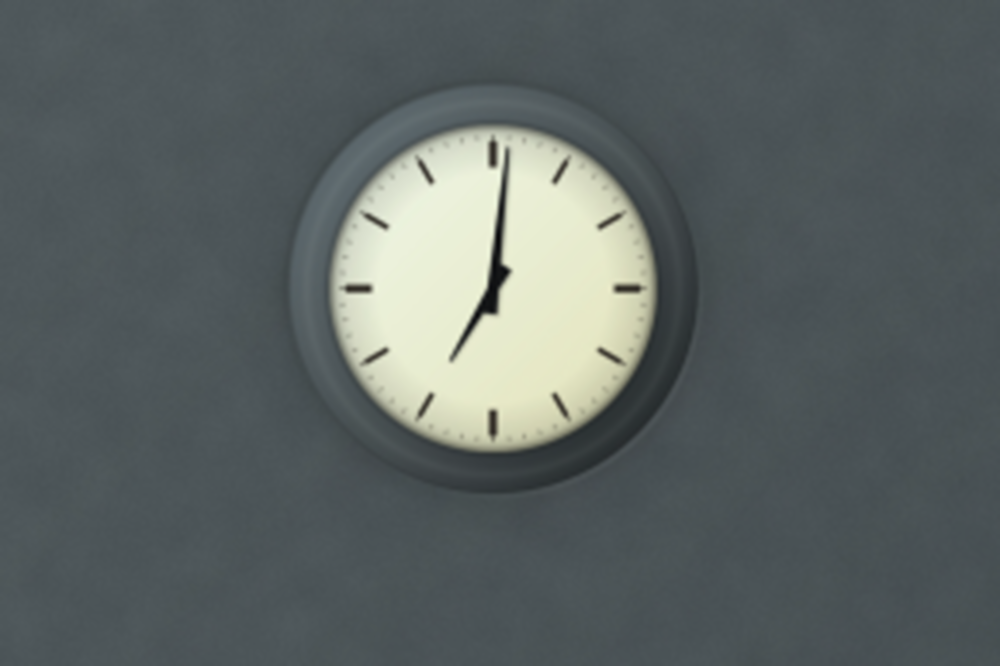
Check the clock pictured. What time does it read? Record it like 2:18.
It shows 7:01
